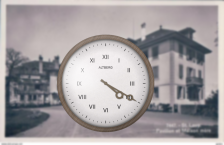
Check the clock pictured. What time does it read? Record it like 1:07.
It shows 4:20
